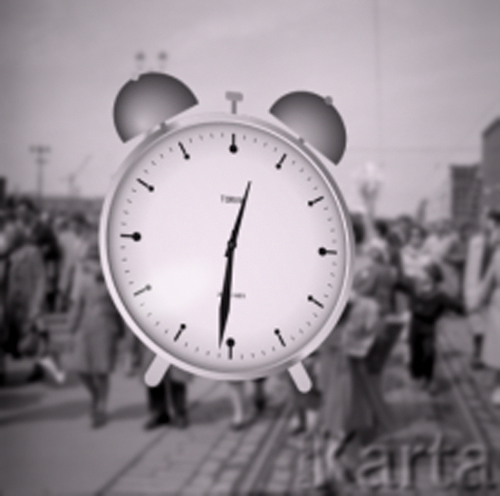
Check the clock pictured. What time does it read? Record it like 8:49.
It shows 12:31
